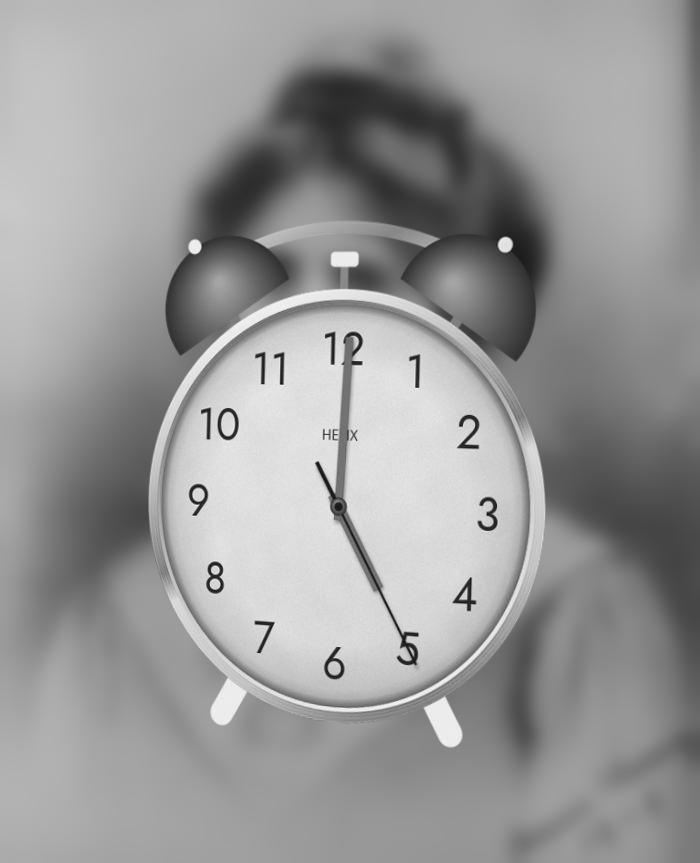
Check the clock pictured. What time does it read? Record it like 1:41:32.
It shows 5:00:25
